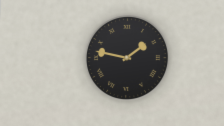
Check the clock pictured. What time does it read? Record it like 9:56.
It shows 1:47
